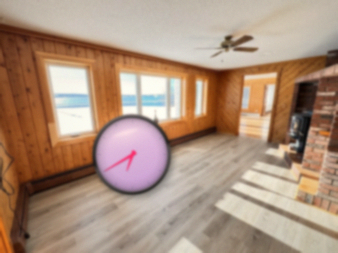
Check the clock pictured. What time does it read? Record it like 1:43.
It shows 6:40
